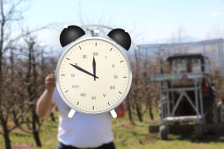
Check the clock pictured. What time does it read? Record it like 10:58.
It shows 11:49
